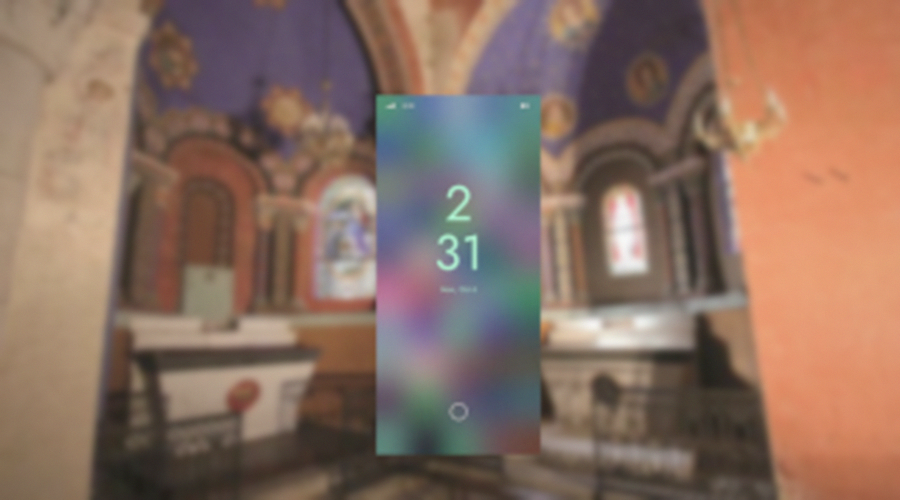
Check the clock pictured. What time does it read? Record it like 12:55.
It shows 2:31
